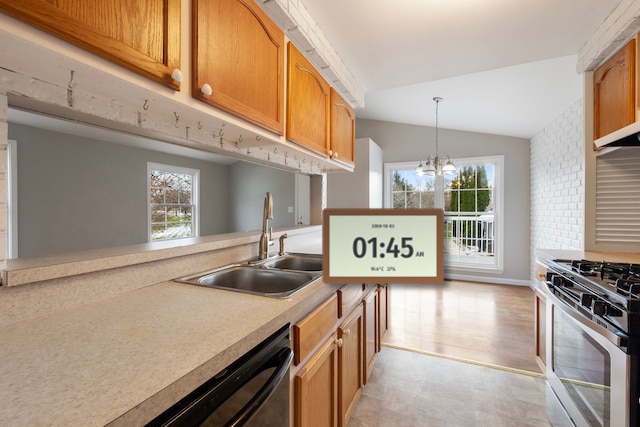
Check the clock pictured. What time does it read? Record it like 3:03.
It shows 1:45
